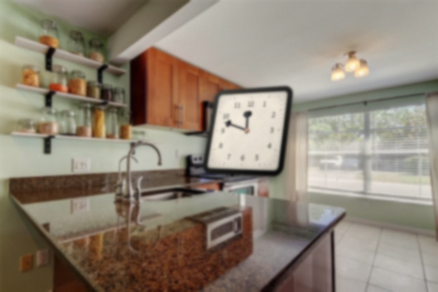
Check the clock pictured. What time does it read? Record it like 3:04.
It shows 11:48
